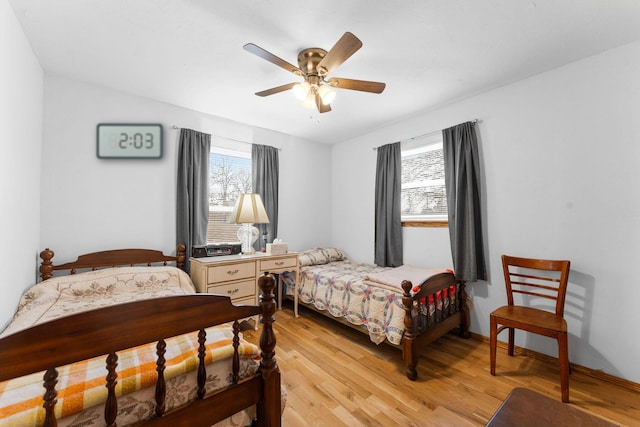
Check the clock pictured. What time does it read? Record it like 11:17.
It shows 2:03
